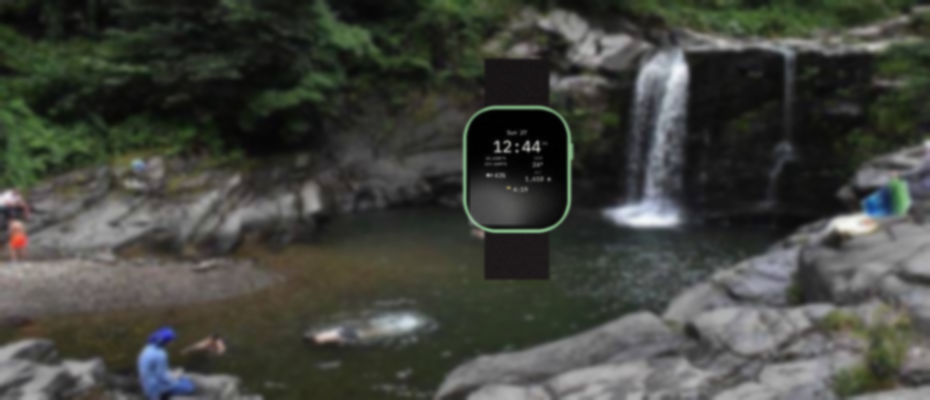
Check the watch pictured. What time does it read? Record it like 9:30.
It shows 12:44
